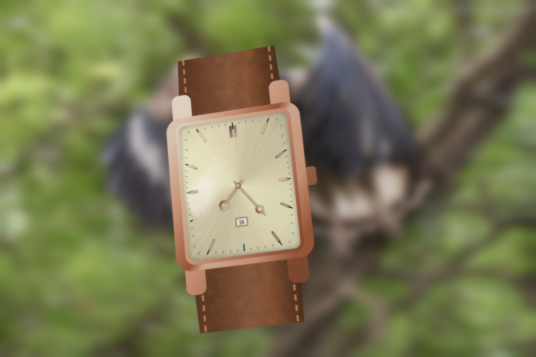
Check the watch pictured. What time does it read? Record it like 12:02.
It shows 7:24
